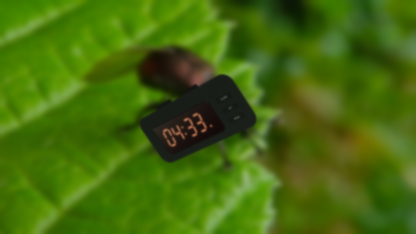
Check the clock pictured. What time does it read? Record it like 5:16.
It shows 4:33
